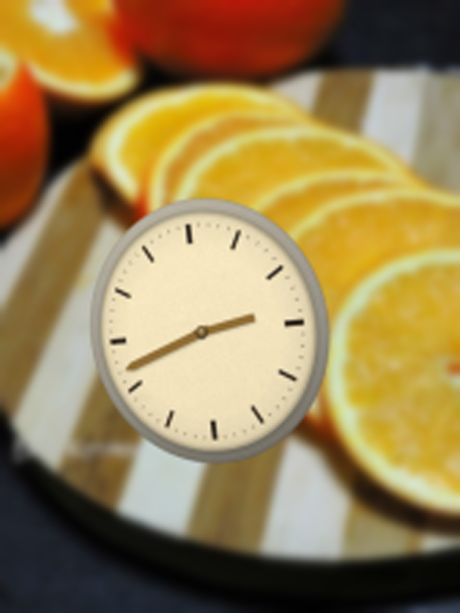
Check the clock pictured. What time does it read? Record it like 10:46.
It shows 2:42
